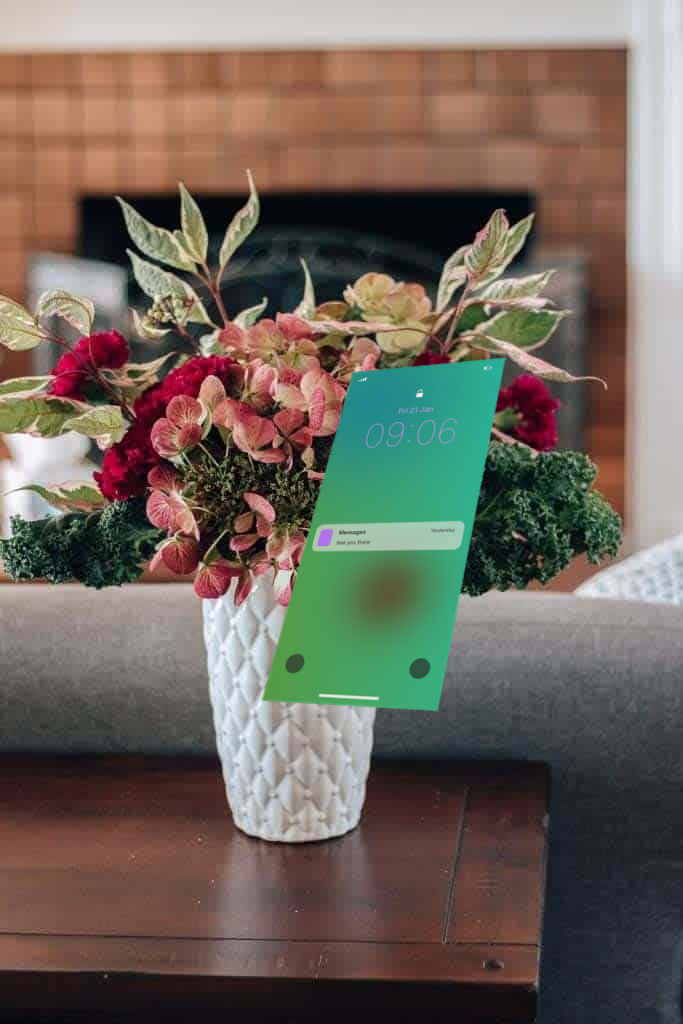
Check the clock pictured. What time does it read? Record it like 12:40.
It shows 9:06
